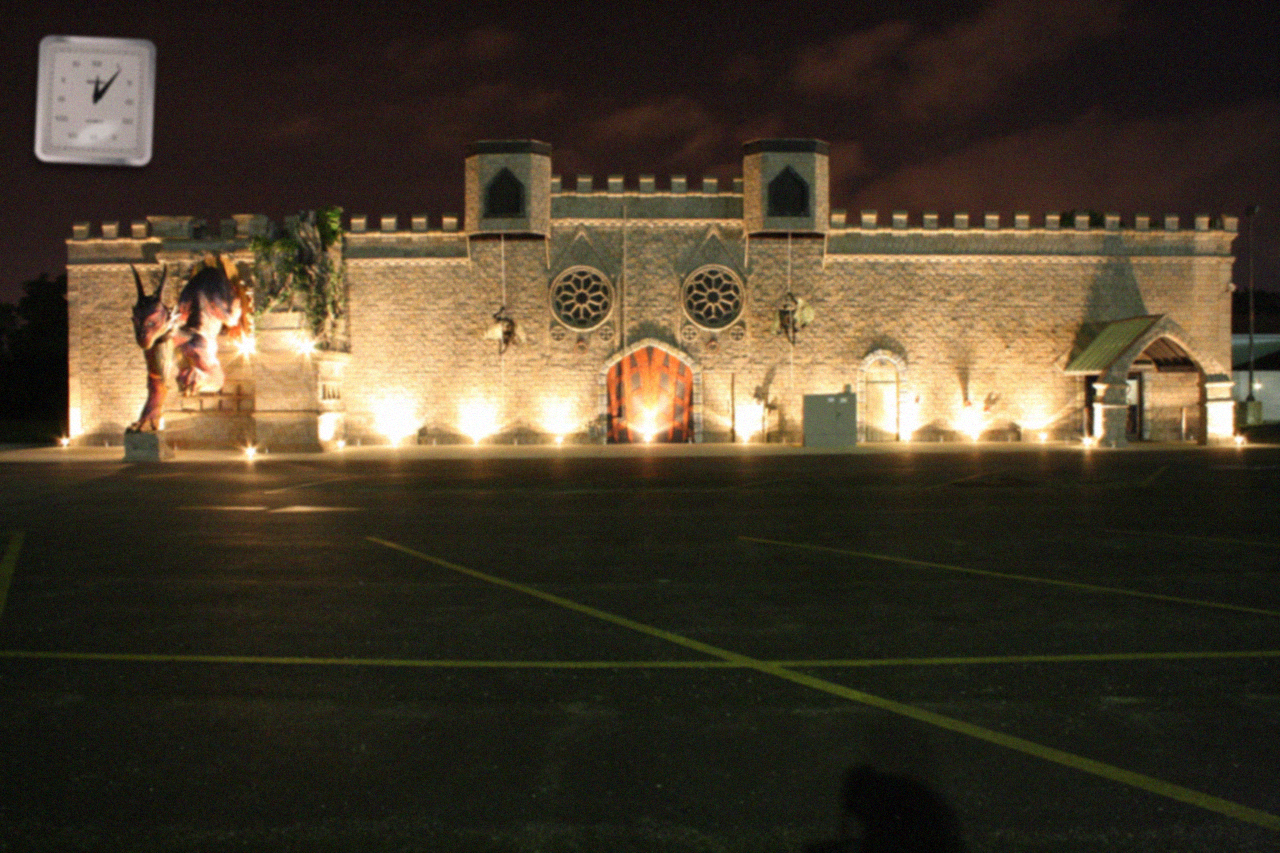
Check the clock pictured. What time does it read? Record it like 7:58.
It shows 12:06
